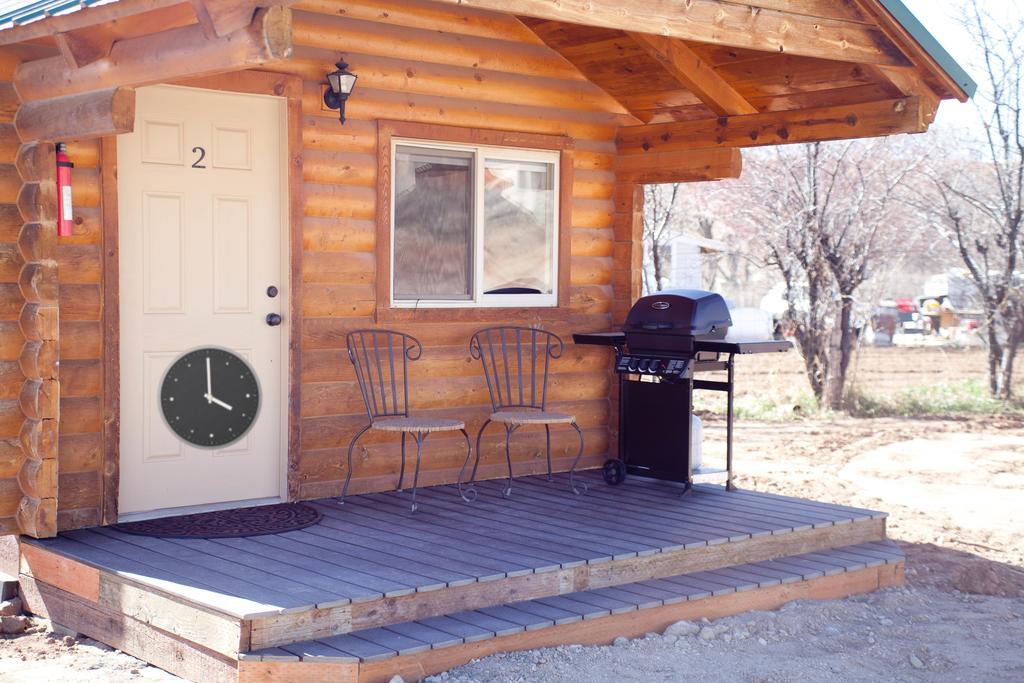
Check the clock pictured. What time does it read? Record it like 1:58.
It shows 4:00
